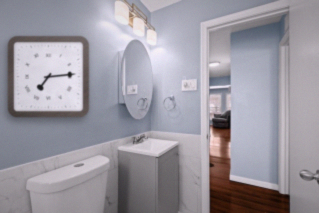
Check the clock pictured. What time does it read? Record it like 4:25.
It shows 7:14
